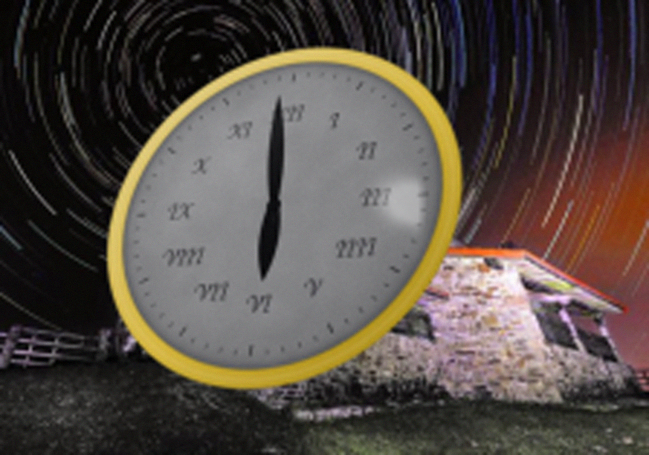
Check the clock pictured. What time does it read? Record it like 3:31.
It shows 5:59
